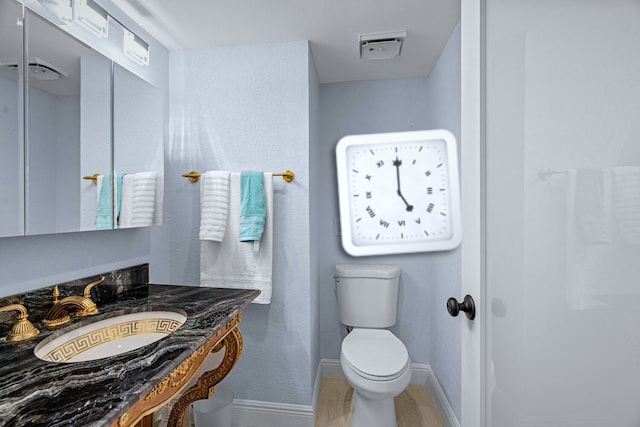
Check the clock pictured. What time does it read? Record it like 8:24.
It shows 5:00
